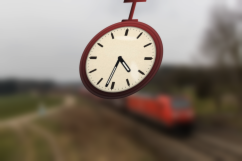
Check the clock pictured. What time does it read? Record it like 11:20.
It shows 4:32
